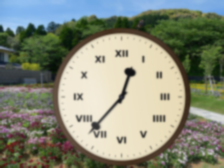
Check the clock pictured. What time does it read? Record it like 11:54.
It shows 12:37
